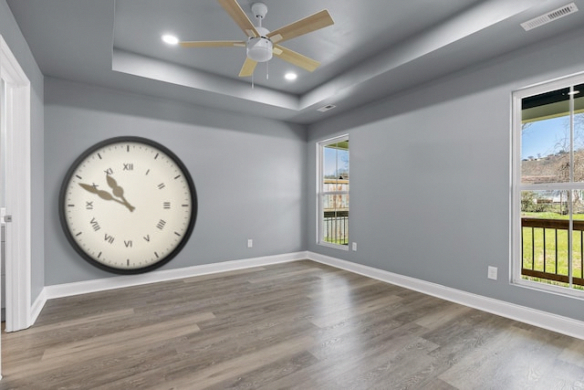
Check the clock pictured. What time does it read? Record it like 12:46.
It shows 10:49
